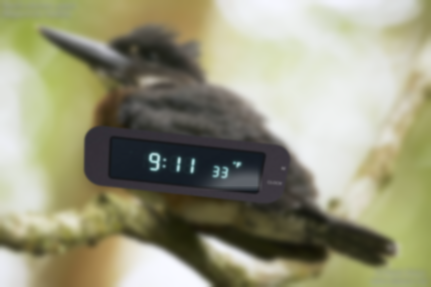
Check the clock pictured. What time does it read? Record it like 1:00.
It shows 9:11
